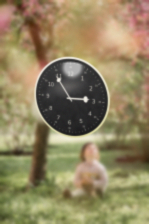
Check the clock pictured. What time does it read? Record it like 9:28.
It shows 2:54
